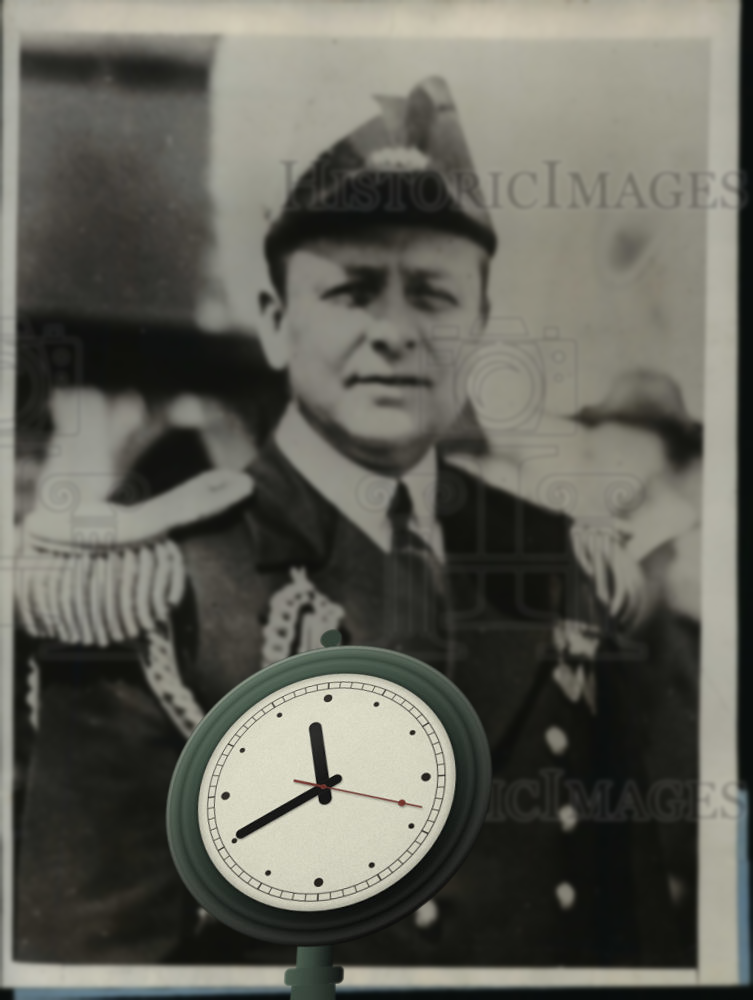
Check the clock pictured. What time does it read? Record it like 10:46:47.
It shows 11:40:18
